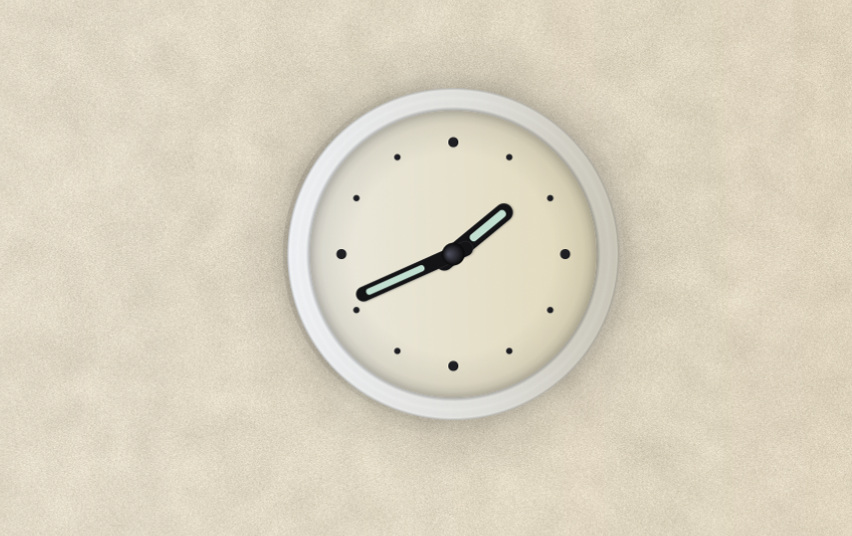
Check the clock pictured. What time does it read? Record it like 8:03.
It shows 1:41
